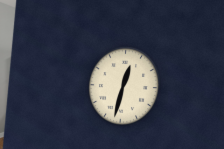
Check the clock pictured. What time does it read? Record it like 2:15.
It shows 12:32
